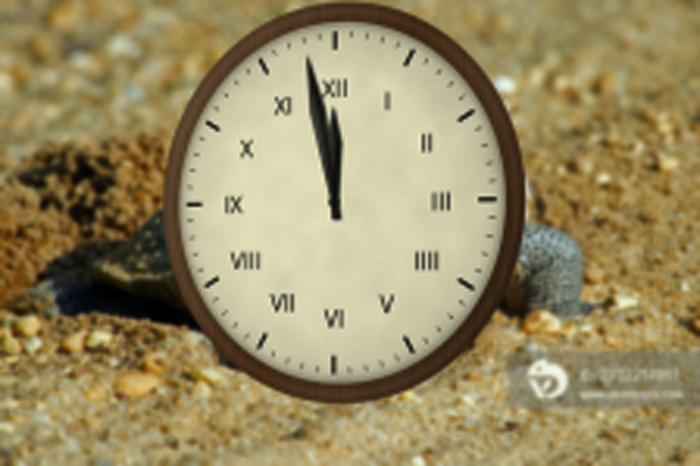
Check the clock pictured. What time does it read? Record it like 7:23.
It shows 11:58
